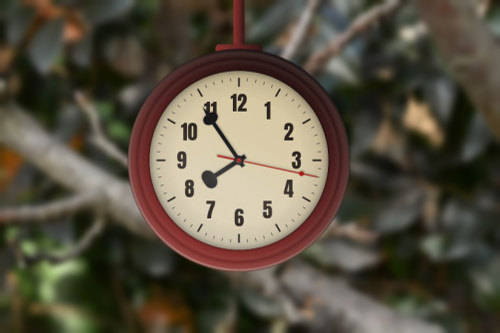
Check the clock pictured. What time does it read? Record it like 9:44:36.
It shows 7:54:17
